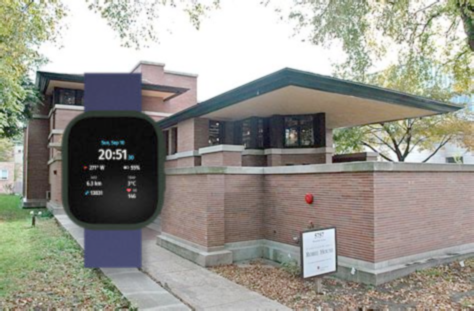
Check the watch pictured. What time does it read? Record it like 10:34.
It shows 20:51
